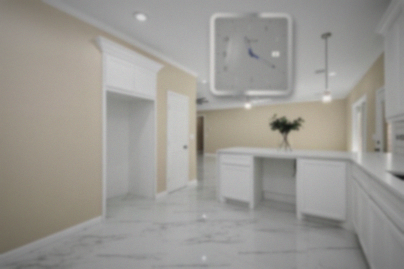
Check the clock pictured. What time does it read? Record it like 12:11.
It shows 11:20
